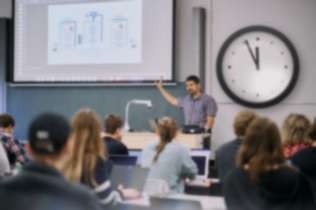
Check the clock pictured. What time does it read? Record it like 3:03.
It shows 11:56
